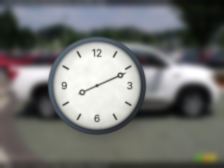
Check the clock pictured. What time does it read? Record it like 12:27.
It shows 8:11
